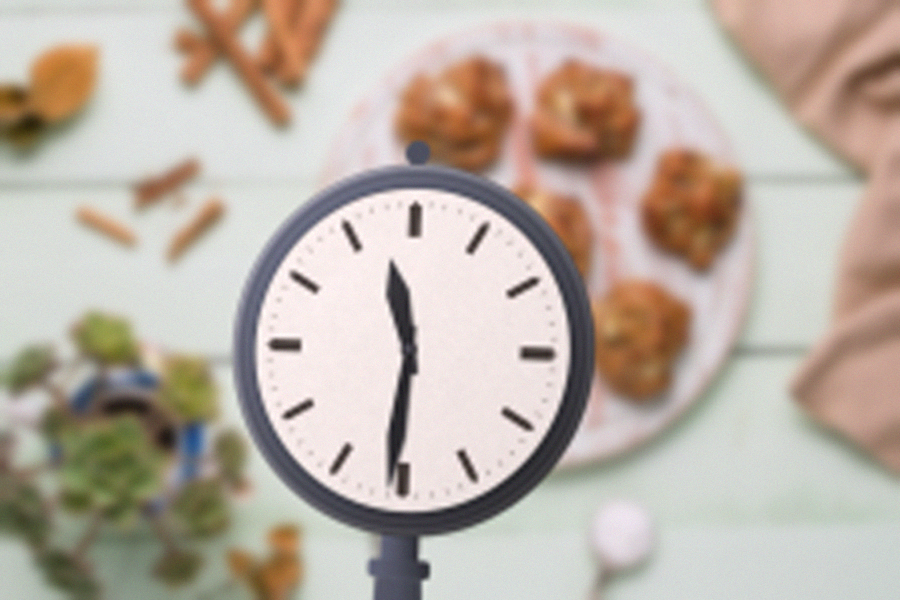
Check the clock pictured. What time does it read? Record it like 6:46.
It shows 11:31
